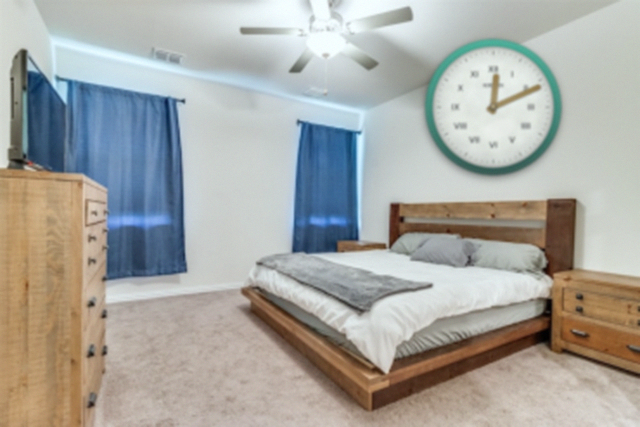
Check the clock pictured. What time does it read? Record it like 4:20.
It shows 12:11
